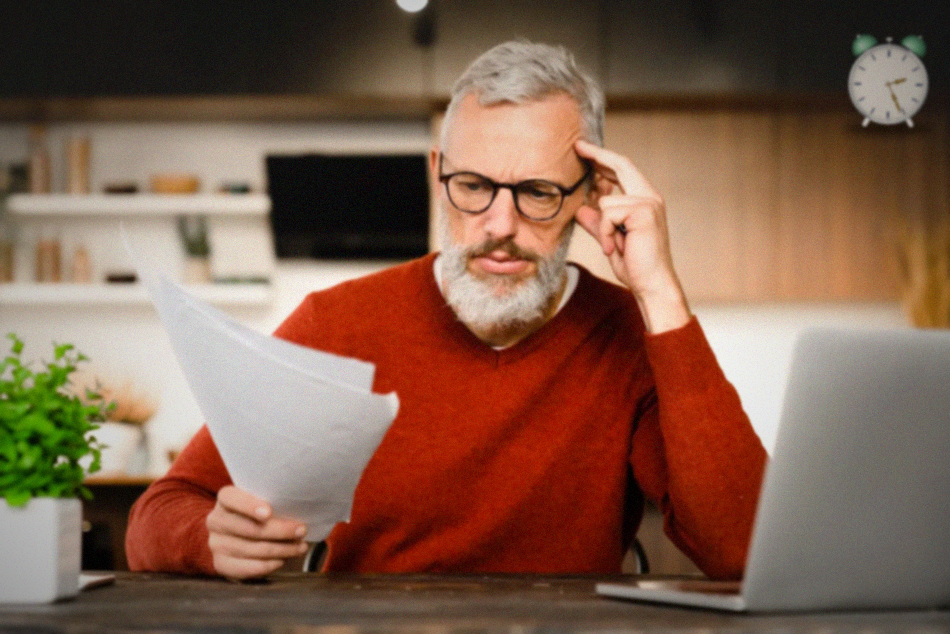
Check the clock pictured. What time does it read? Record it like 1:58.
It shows 2:26
